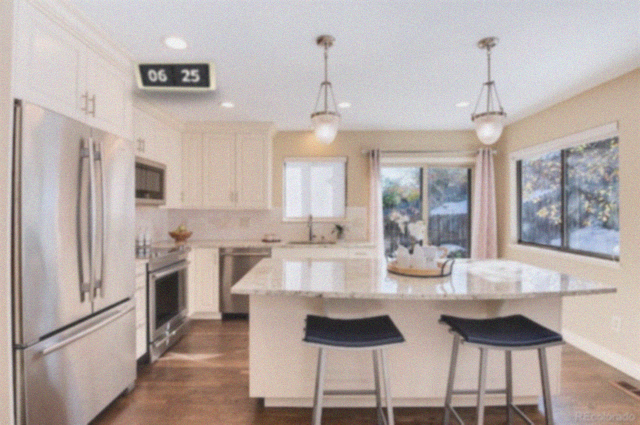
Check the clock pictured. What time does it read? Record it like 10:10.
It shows 6:25
